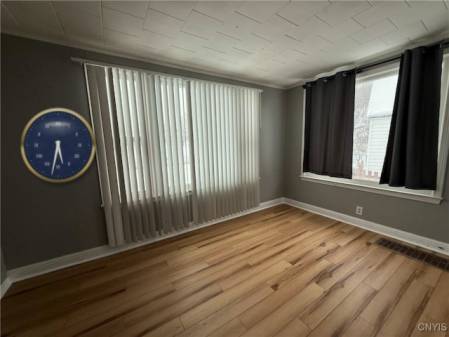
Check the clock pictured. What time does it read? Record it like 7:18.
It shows 5:32
